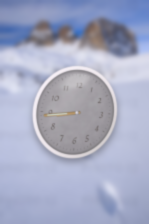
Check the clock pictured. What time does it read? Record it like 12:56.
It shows 8:44
